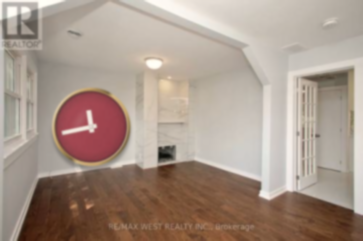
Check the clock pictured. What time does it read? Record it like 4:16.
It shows 11:43
